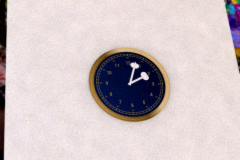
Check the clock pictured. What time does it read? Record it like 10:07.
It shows 2:03
